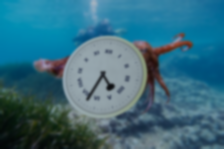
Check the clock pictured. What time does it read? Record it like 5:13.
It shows 4:33
